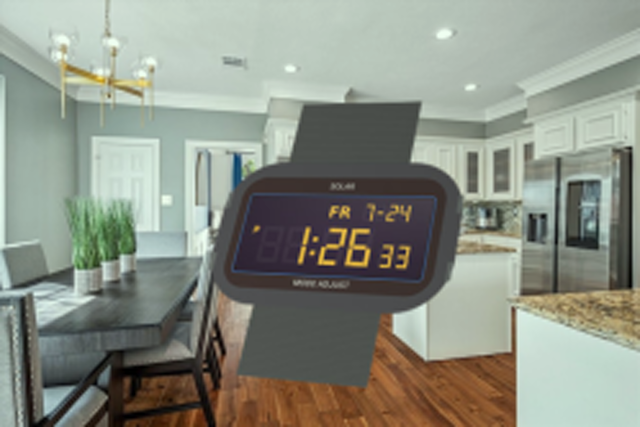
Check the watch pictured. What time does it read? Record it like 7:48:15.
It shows 1:26:33
